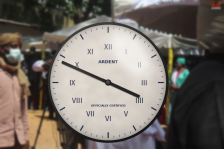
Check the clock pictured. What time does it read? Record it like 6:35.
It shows 3:49
